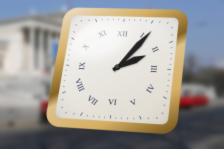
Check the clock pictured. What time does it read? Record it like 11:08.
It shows 2:06
